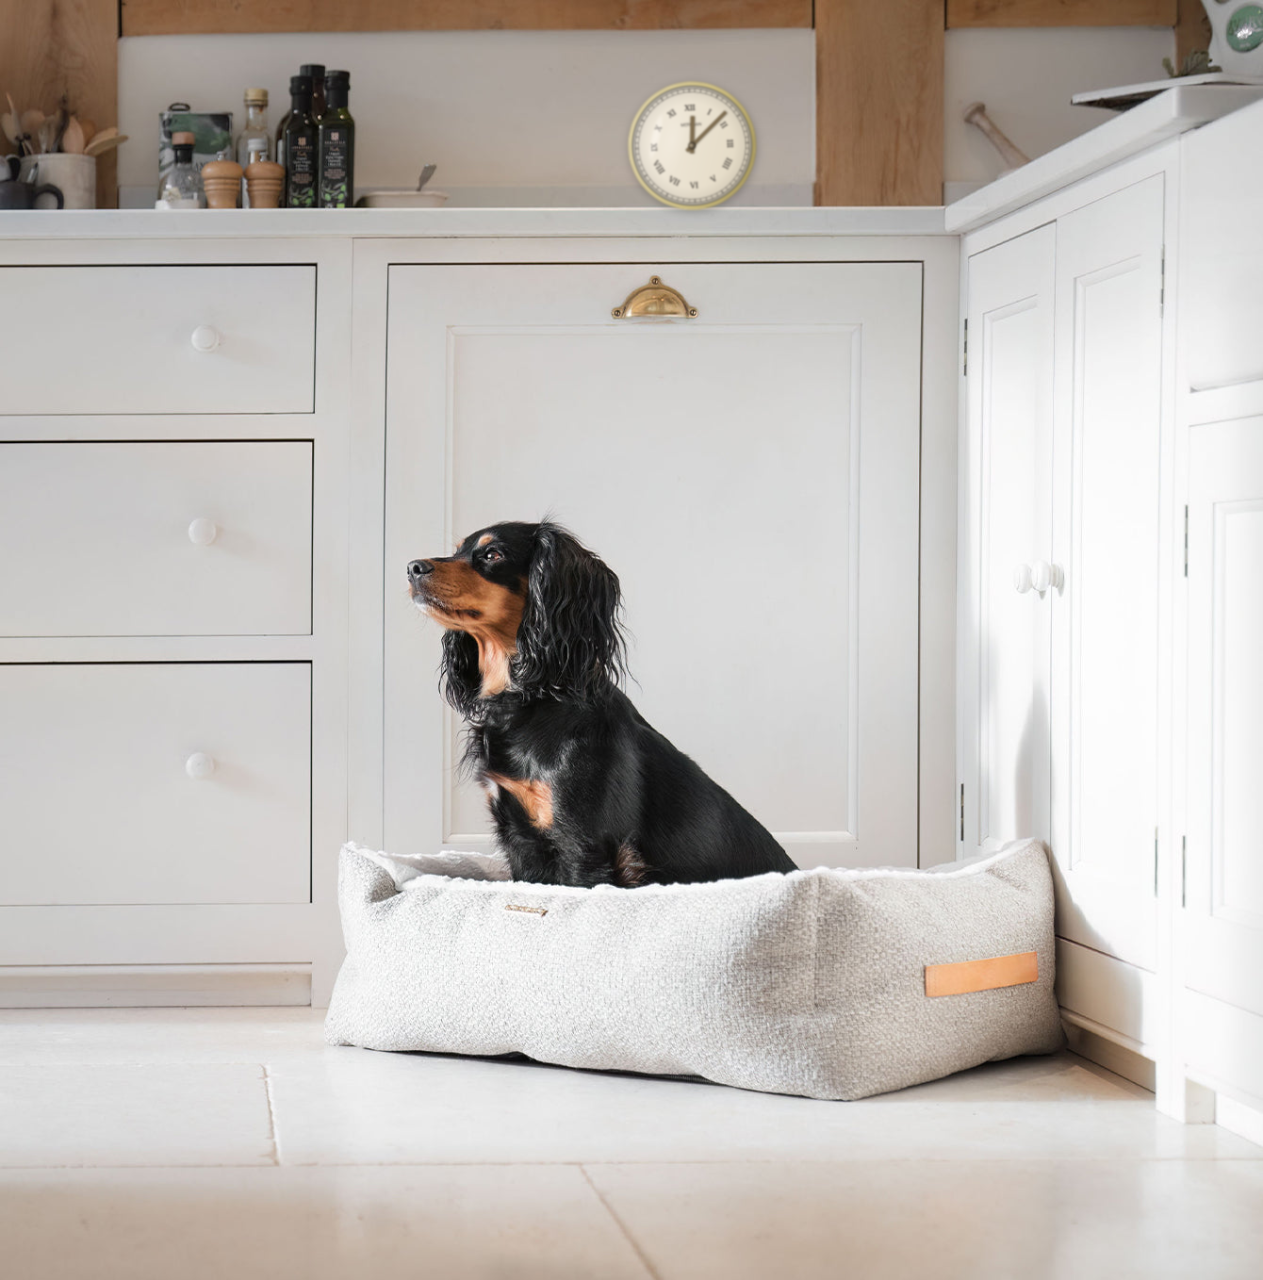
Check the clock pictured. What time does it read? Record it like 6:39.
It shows 12:08
